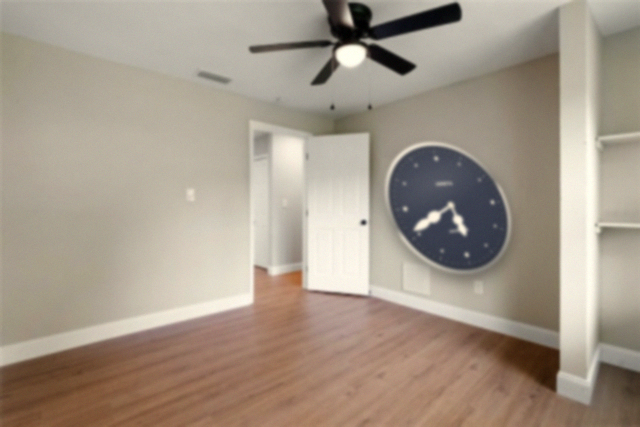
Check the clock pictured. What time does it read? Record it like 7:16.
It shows 5:41
